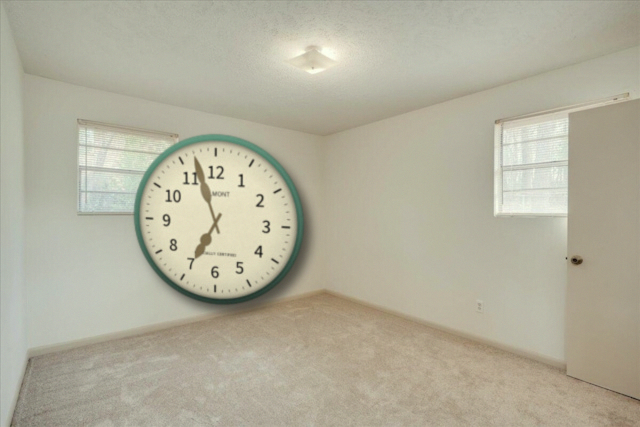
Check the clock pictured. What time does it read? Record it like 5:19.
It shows 6:57
